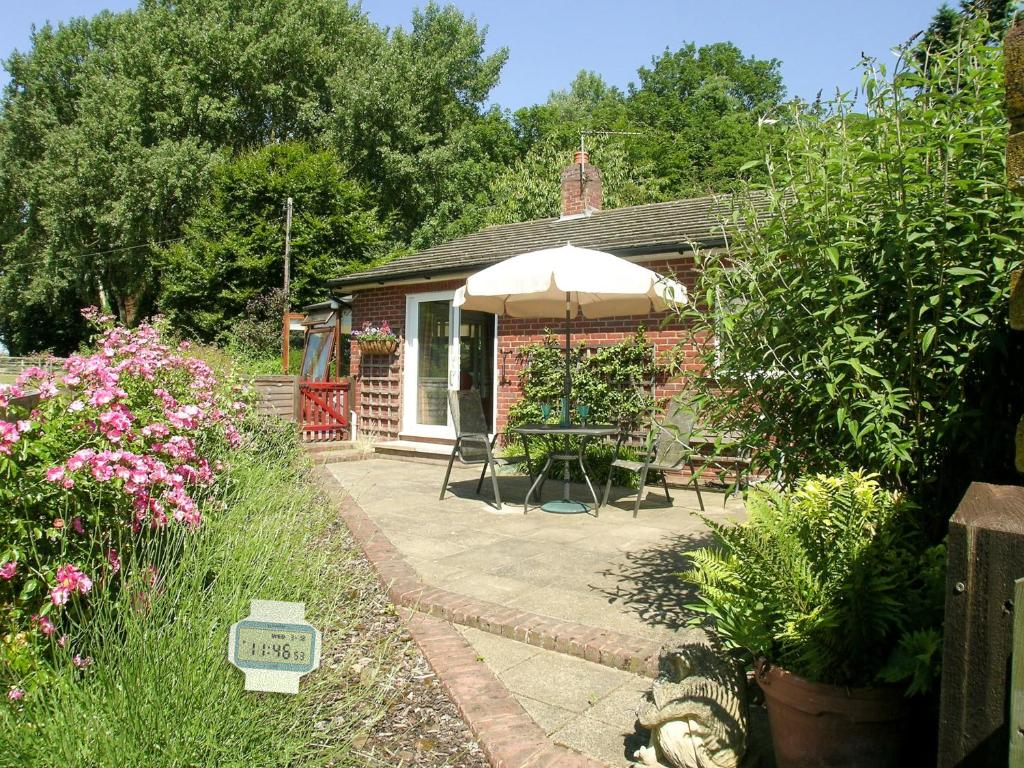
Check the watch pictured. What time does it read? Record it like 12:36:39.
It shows 11:46:53
